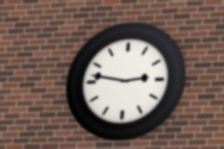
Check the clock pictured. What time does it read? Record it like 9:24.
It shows 2:47
